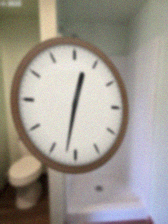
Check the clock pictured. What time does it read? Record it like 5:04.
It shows 12:32
